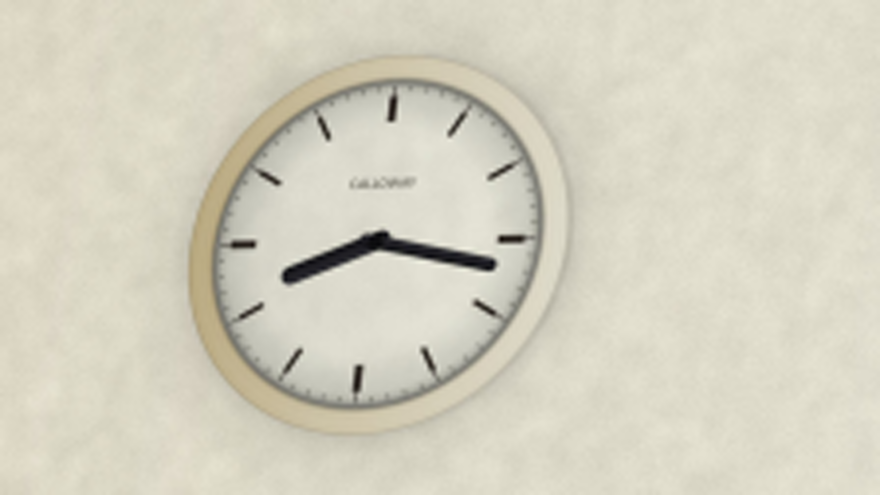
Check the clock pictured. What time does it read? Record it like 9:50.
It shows 8:17
